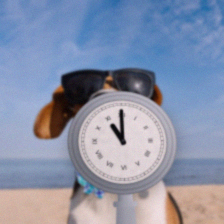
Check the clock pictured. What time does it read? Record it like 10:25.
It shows 11:00
